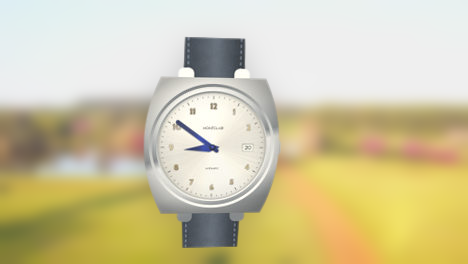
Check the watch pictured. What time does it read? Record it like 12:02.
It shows 8:51
